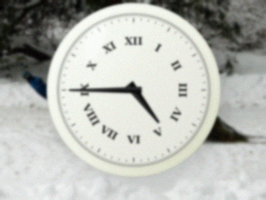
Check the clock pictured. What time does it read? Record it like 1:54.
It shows 4:45
